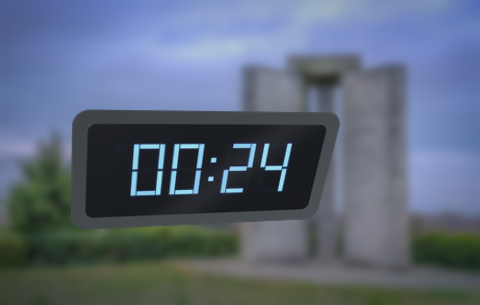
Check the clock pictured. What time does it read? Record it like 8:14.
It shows 0:24
